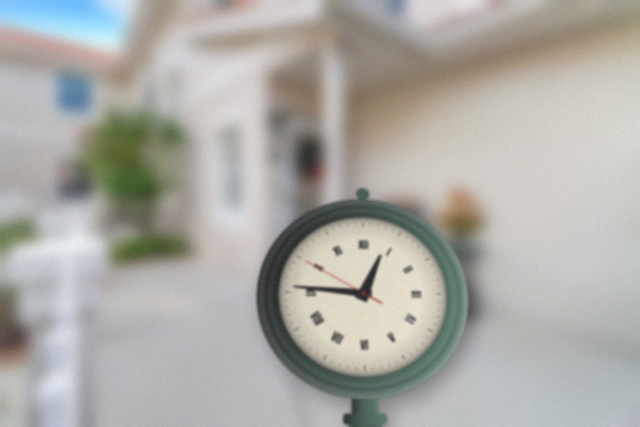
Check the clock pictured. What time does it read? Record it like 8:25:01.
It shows 12:45:50
